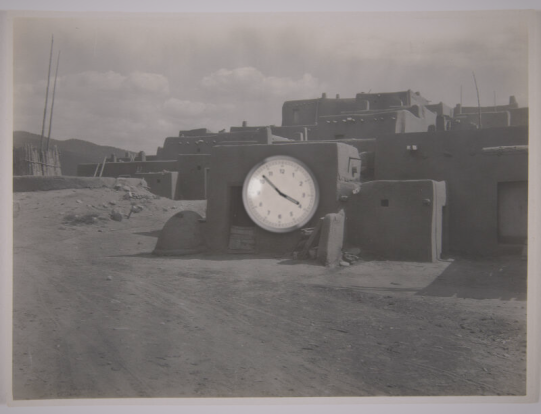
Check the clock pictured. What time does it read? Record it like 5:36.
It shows 3:52
